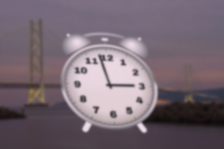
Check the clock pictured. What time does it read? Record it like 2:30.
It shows 2:58
